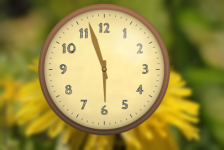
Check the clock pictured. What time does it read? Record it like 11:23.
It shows 5:57
